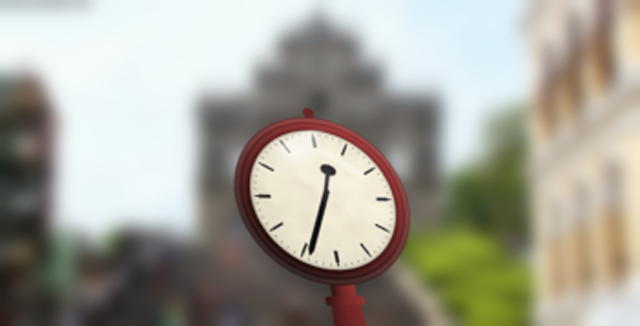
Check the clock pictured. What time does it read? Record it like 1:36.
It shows 12:34
